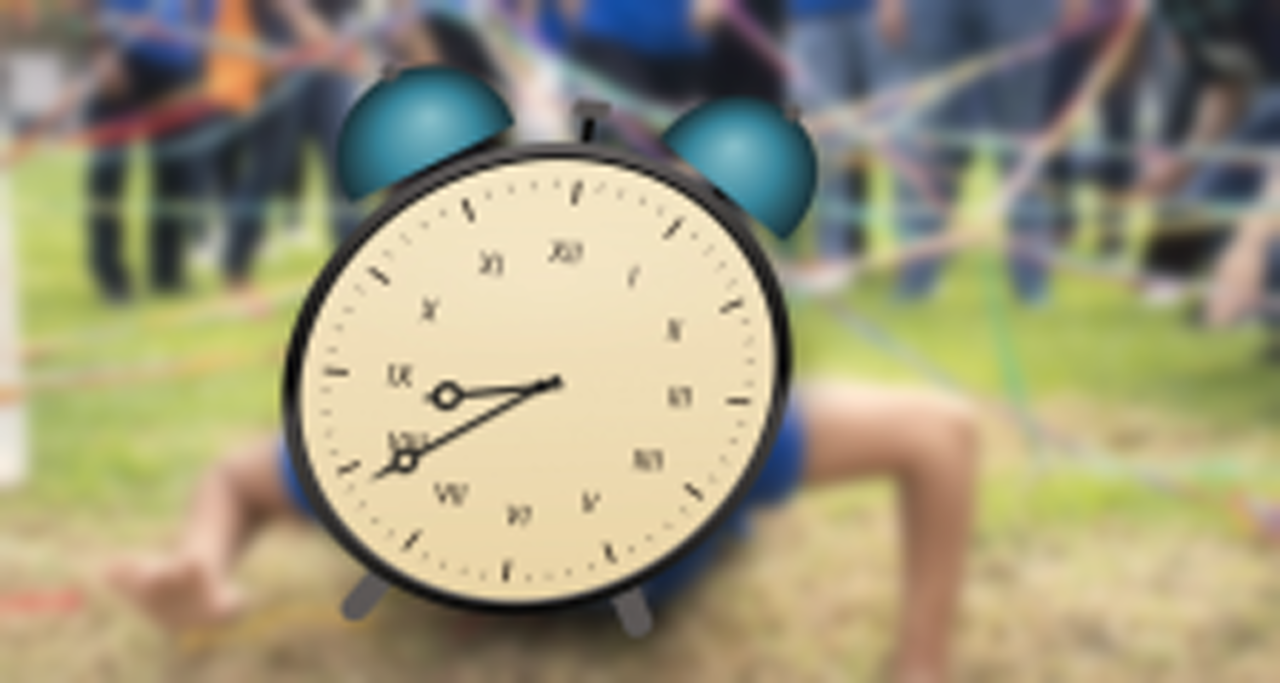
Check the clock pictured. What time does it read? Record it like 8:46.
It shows 8:39
